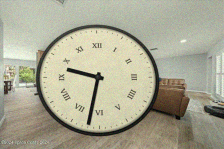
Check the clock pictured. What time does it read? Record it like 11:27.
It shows 9:32
